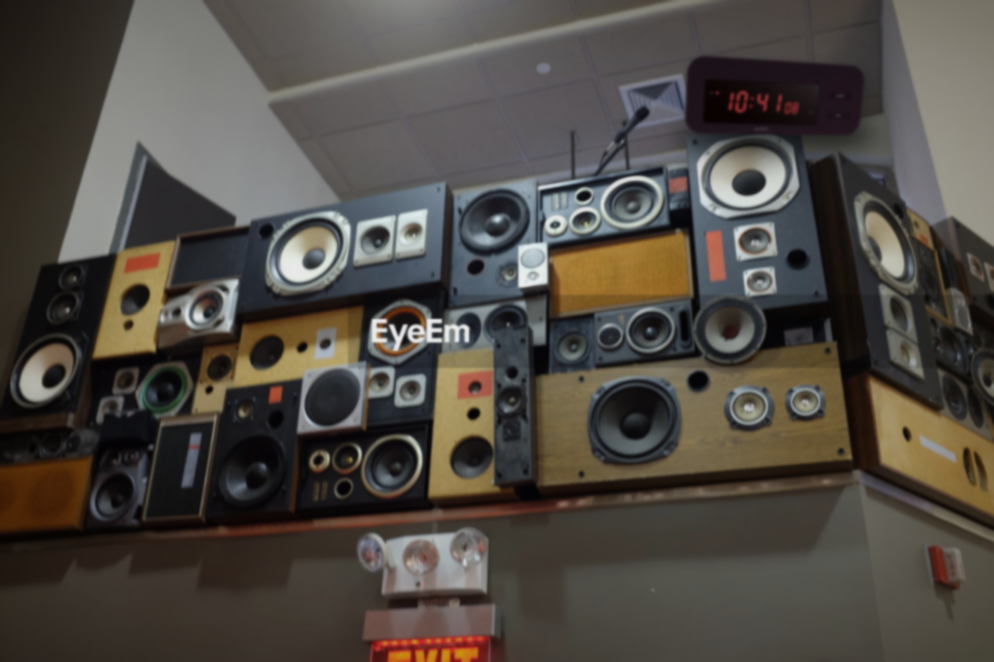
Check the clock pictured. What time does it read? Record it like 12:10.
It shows 10:41
